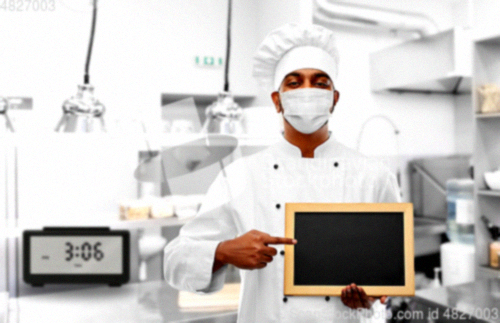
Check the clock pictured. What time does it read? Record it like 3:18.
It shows 3:06
